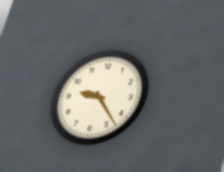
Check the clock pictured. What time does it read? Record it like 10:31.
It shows 9:23
